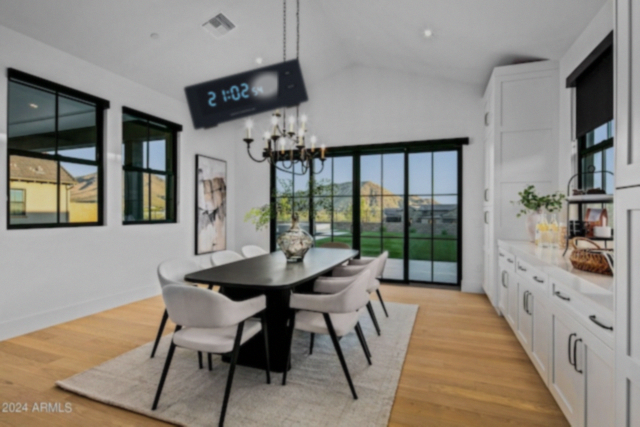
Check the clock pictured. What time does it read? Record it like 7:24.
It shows 21:02
